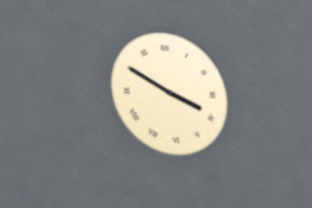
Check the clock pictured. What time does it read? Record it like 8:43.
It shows 3:50
